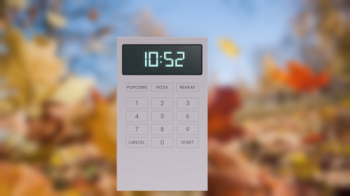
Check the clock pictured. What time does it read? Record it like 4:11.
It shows 10:52
